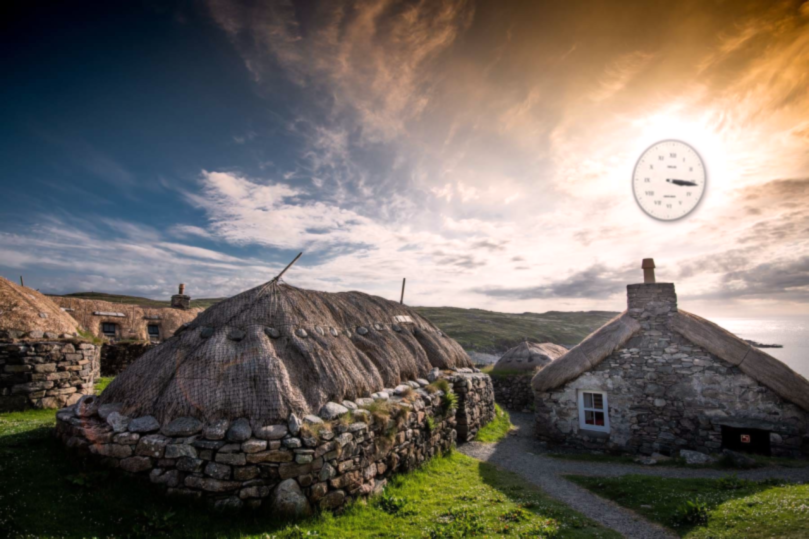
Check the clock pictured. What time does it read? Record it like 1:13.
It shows 3:16
